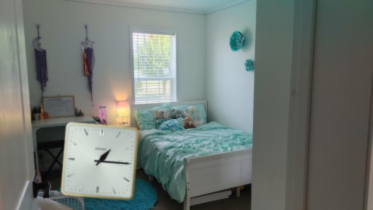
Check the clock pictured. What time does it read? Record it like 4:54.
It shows 1:15
